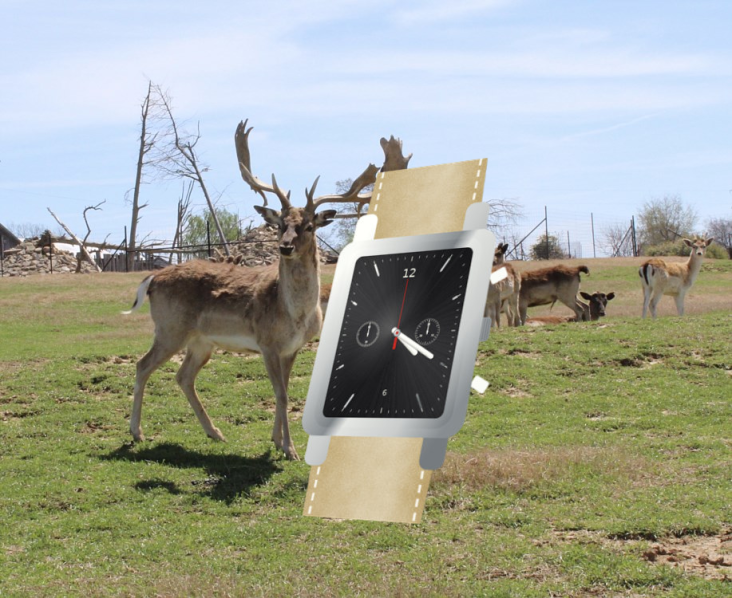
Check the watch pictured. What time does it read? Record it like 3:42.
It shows 4:20
